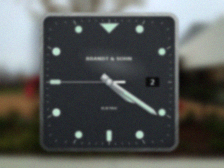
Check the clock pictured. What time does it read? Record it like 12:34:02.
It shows 4:20:45
